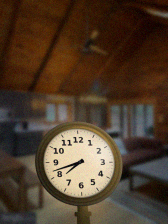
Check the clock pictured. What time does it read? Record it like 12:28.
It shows 7:42
